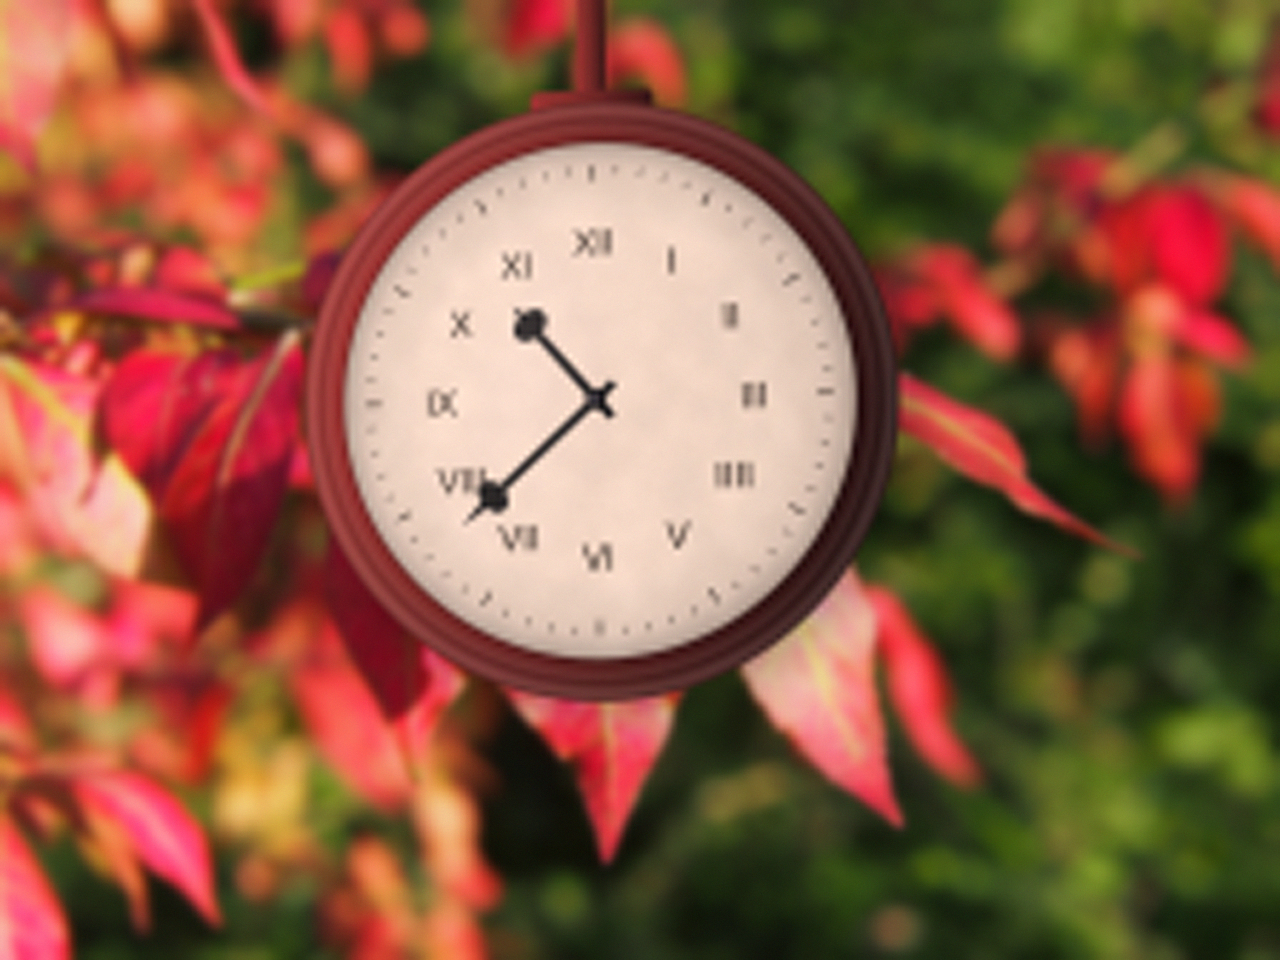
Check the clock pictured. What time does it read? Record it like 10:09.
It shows 10:38
